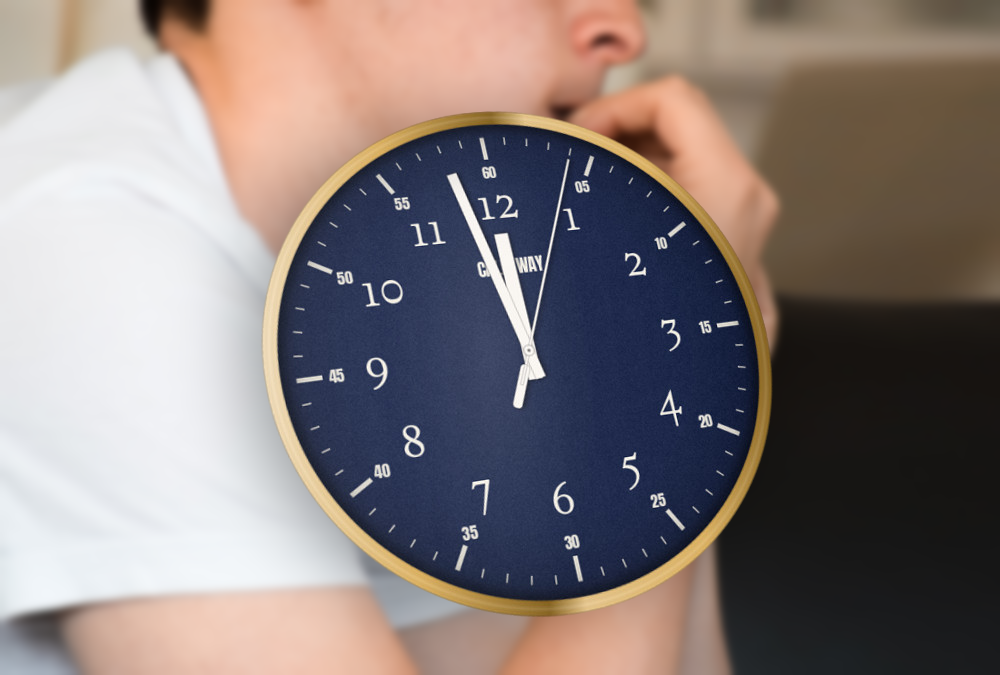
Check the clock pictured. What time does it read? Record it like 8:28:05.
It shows 11:58:04
